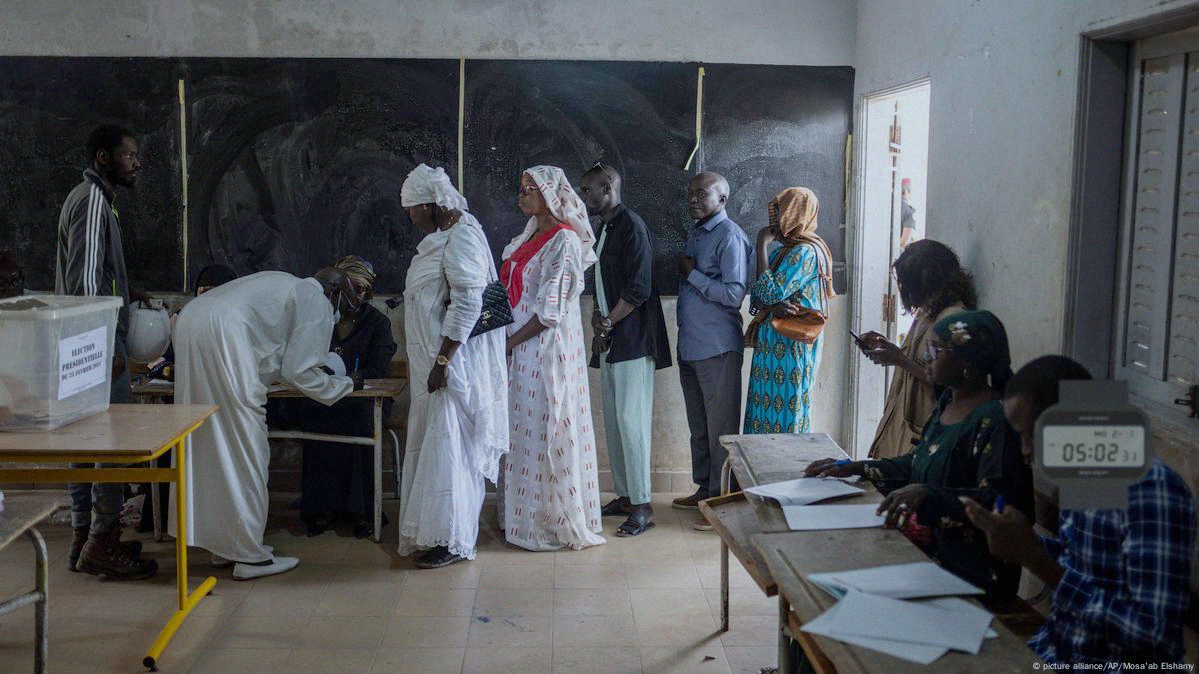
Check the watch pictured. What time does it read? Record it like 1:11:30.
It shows 5:02:31
